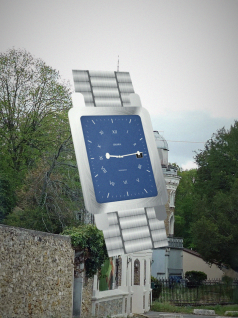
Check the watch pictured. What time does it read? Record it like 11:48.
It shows 9:14
